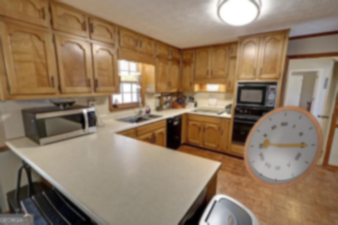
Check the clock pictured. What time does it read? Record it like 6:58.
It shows 9:15
